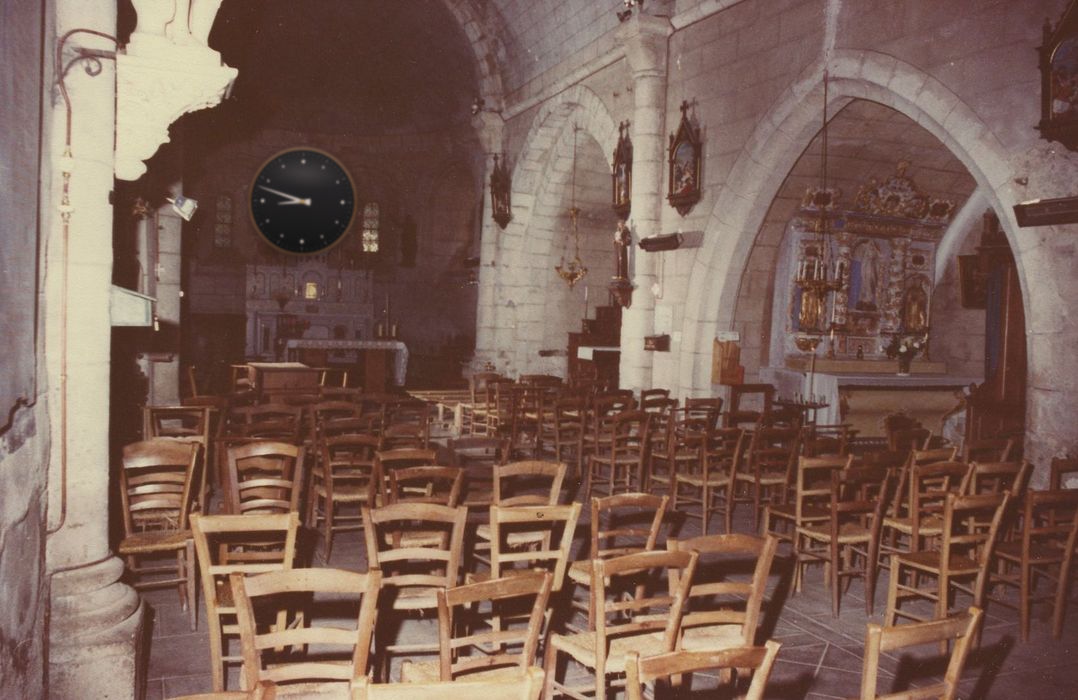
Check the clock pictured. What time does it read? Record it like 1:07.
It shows 8:48
